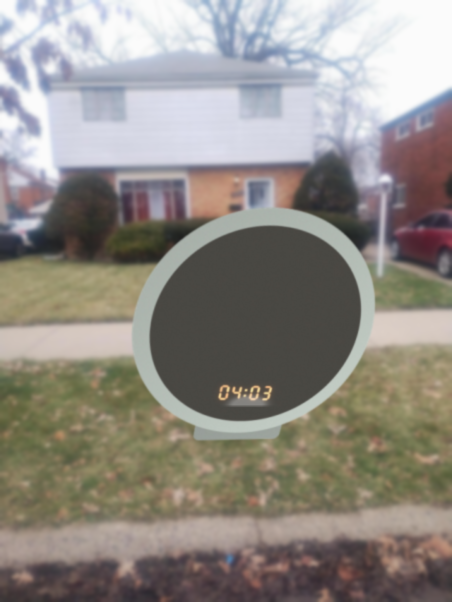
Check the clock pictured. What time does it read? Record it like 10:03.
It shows 4:03
